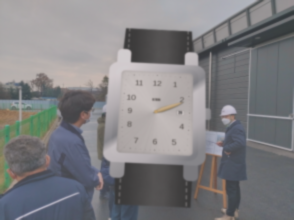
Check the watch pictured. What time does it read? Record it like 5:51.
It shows 2:11
